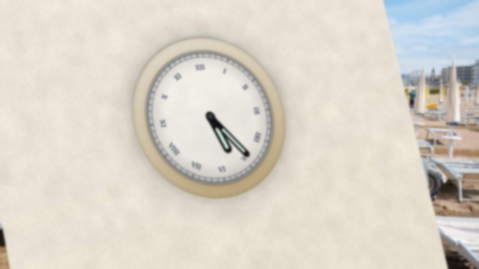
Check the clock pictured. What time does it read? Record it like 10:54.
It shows 5:24
